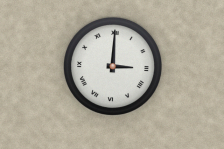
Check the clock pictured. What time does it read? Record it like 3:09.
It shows 3:00
